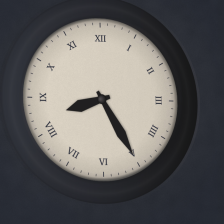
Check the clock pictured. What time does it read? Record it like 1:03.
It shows 8:25
